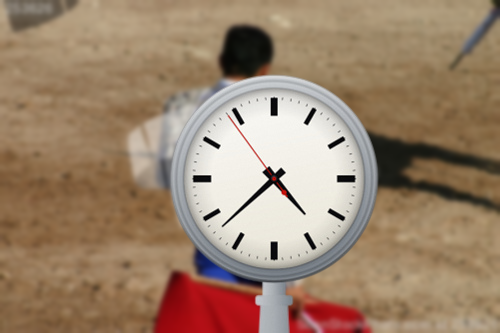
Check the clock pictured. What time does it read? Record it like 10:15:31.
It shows 4:37:54
